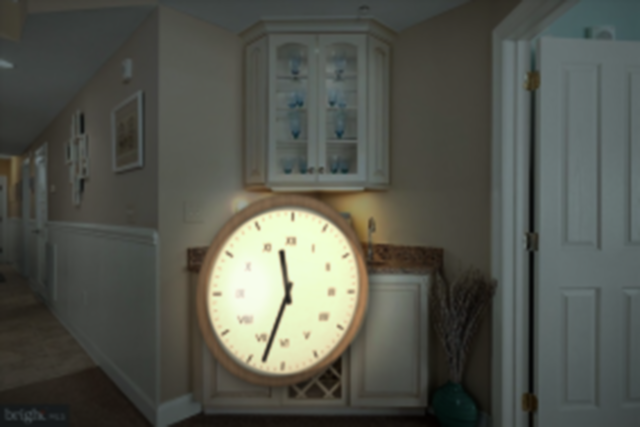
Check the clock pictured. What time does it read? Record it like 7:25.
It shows 11:33
